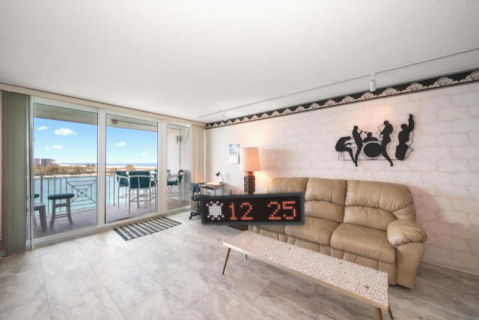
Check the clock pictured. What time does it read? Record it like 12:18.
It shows 12:25
